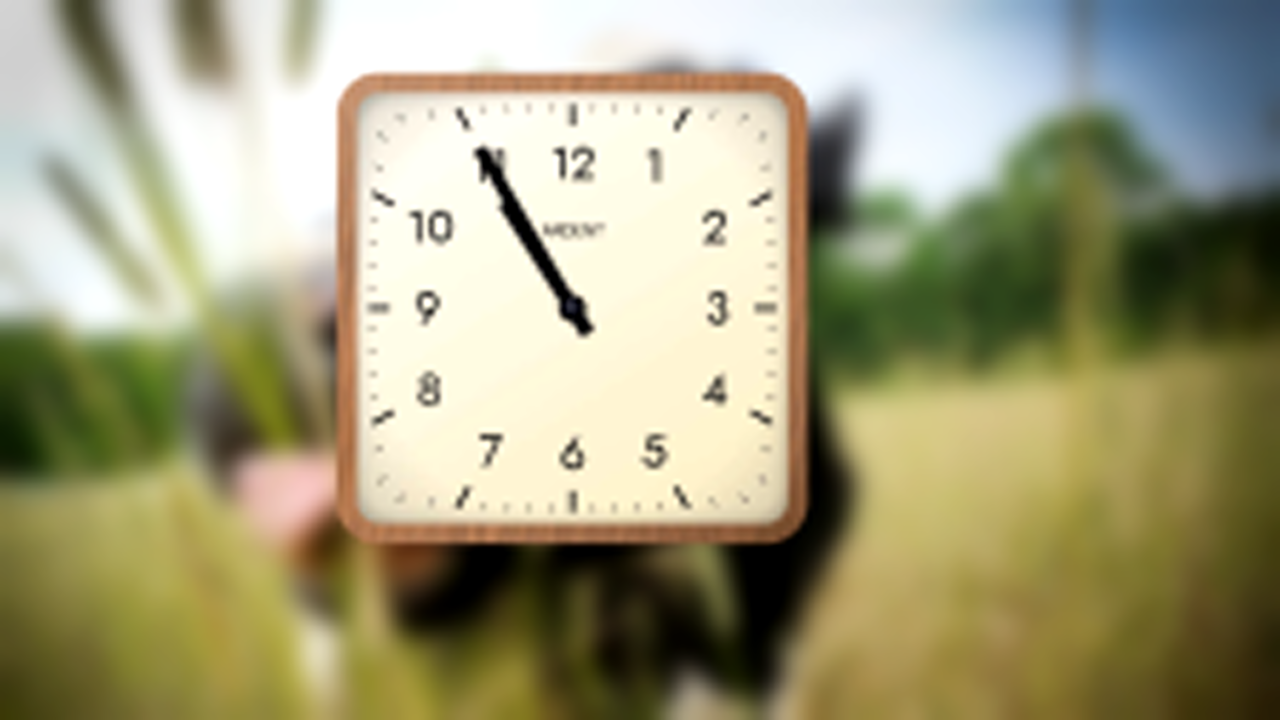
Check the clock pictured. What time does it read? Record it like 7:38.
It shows 10:55
